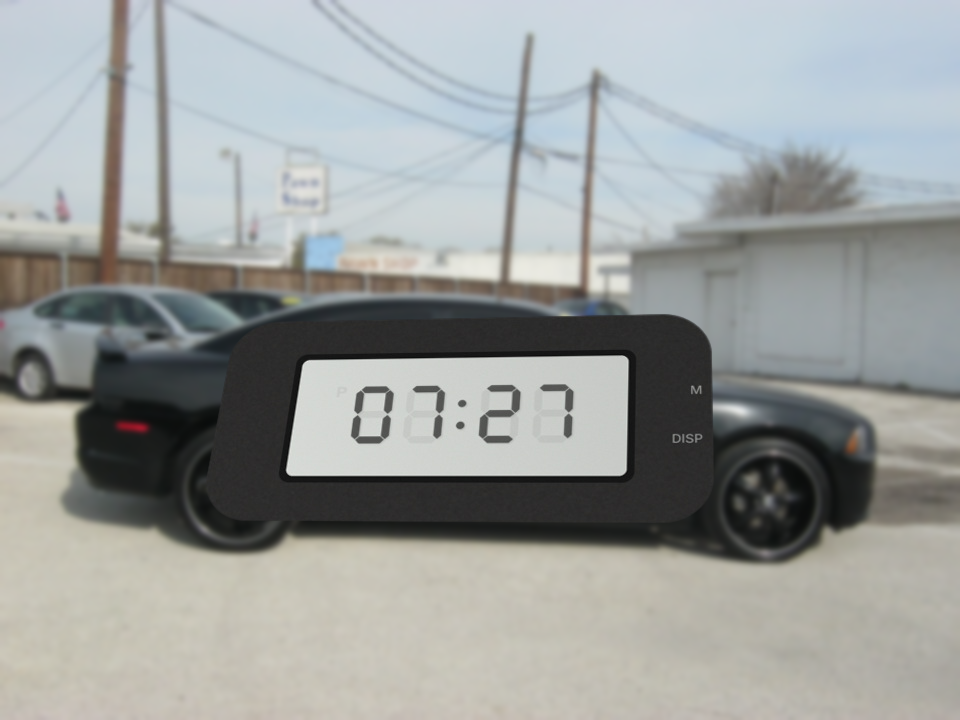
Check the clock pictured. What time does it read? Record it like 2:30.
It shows 7:27
